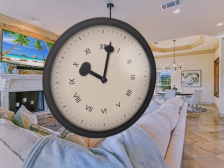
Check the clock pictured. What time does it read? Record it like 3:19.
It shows 10:02
